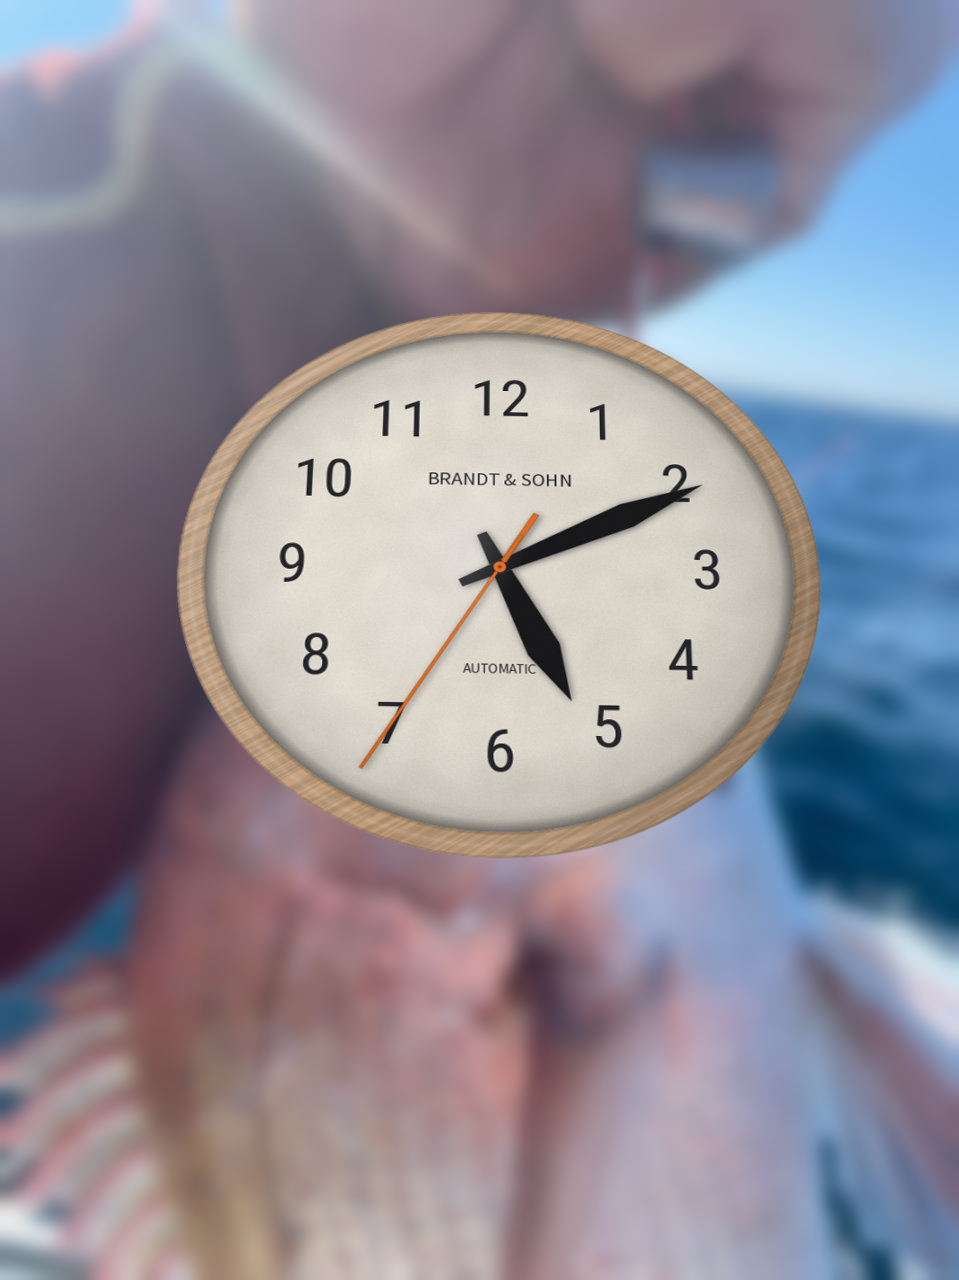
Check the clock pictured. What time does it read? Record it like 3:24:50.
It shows 5:10:35
